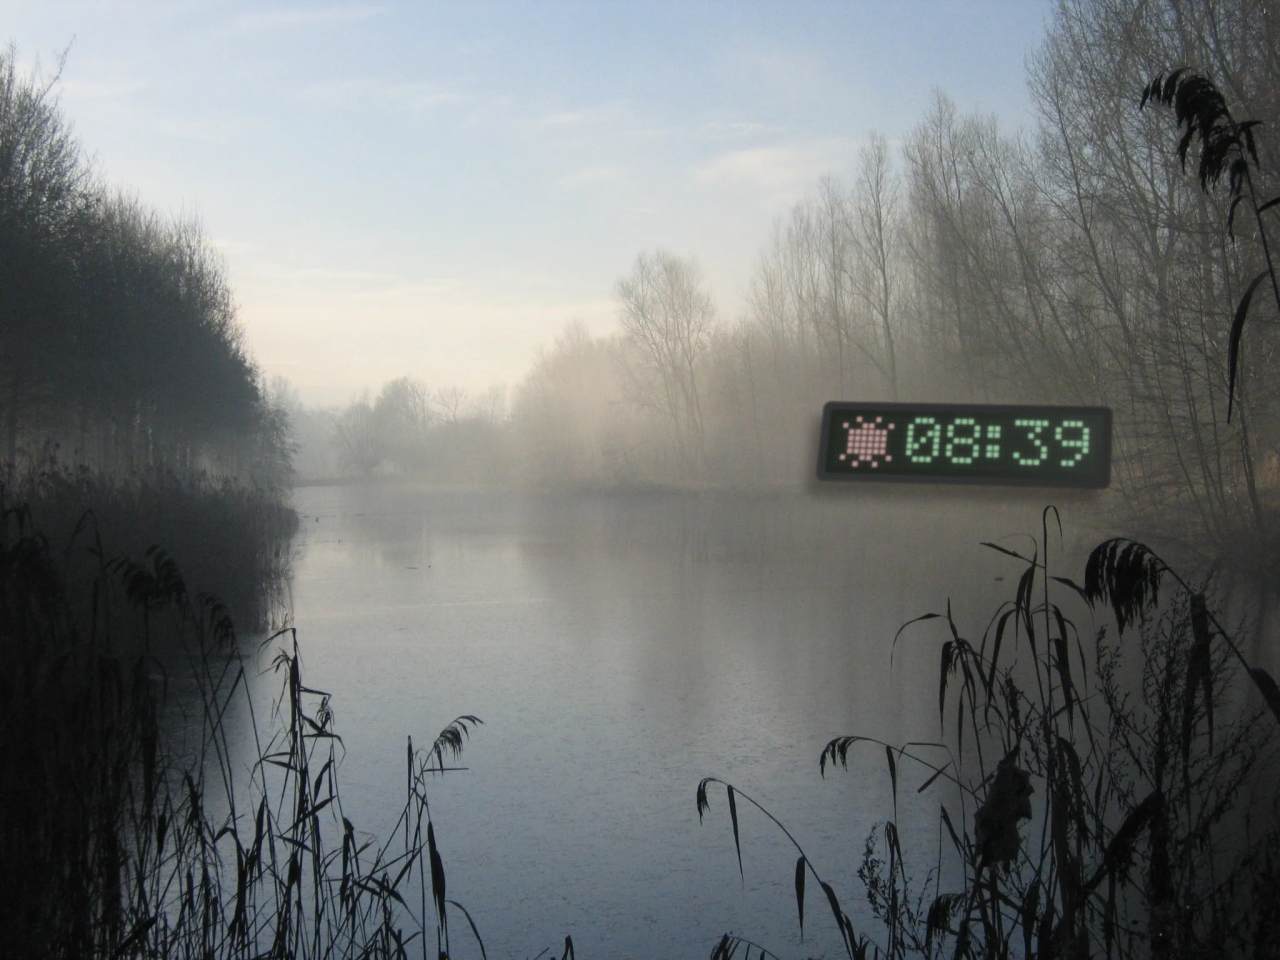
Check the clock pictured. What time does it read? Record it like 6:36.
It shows 8:39
